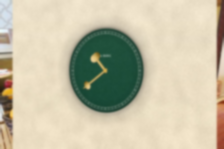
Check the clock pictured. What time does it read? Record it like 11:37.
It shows 10:39
